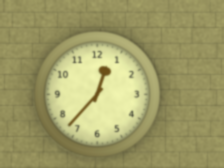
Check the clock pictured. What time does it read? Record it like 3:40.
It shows 12:37
